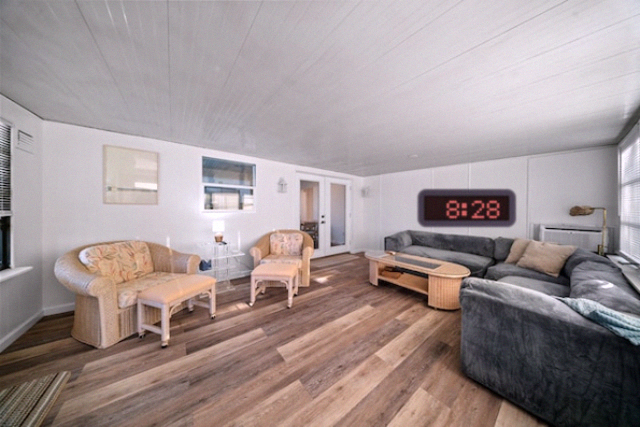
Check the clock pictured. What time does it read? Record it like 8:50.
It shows 8:28
